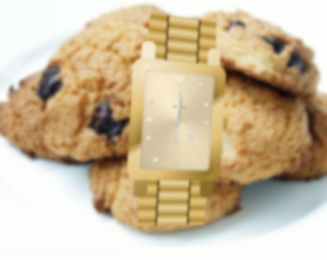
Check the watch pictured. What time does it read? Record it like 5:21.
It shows 6:00
